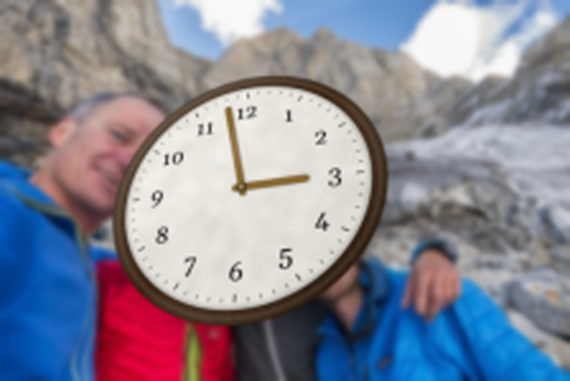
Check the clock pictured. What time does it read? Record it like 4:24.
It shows 2:58
